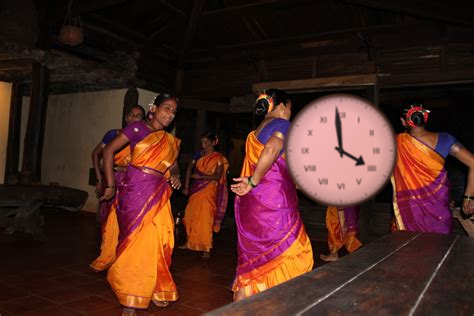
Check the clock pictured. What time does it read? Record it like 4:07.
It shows 3:59
